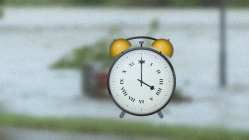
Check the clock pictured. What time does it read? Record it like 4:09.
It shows 4:00
